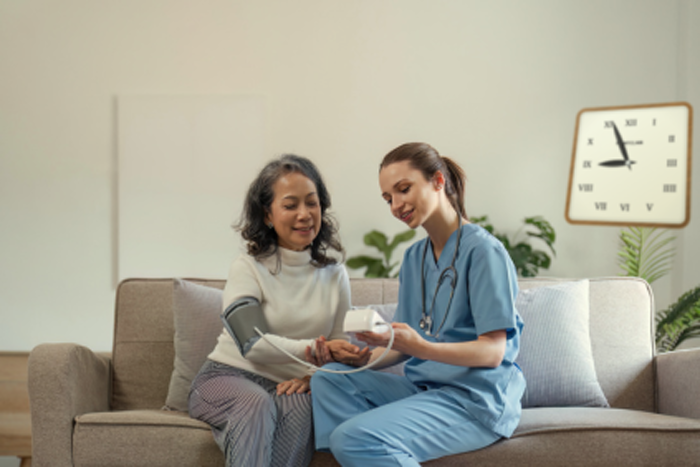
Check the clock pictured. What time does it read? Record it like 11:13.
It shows 8:56
